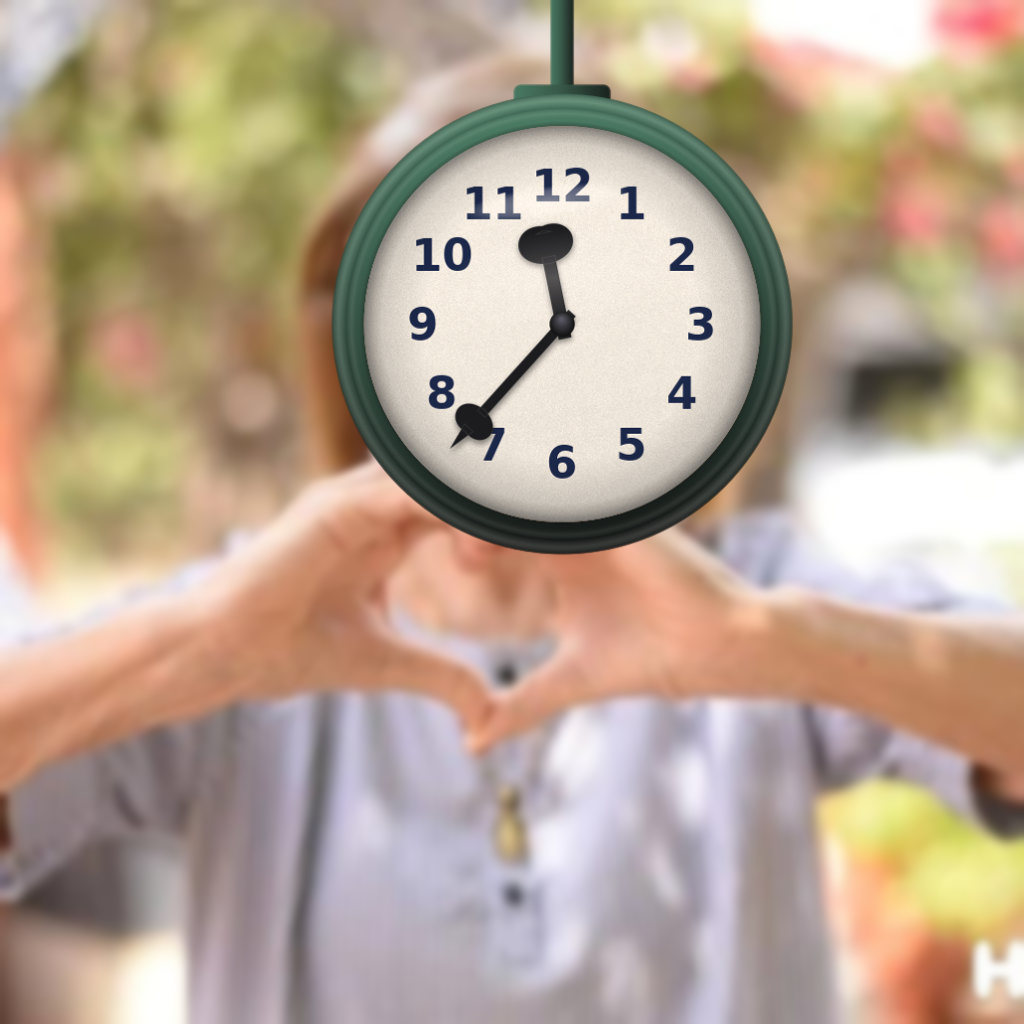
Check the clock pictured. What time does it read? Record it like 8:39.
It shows 11:37
